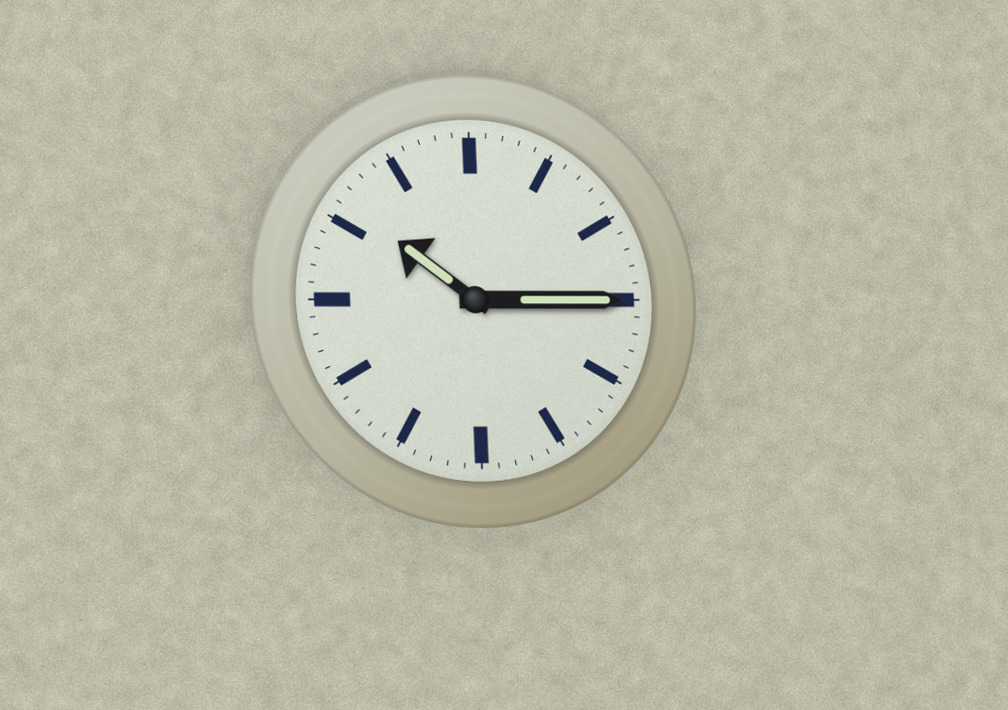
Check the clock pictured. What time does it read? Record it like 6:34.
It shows 10:15
